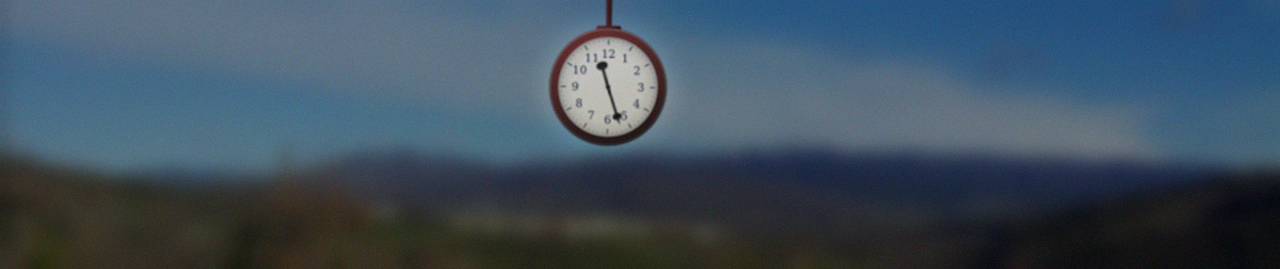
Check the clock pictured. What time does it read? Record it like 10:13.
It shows 11:27
